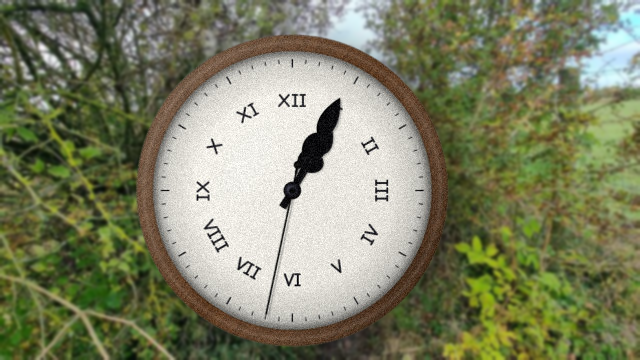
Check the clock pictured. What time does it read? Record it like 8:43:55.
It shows 1:04:32
